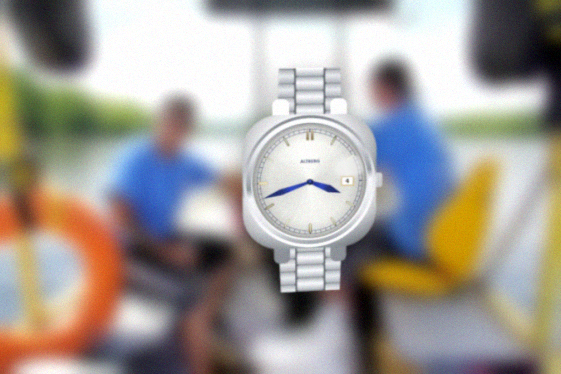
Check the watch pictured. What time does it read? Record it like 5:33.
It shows 3:42
